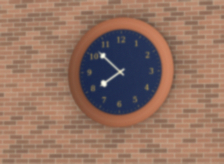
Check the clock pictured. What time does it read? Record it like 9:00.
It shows 7:52
